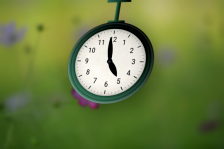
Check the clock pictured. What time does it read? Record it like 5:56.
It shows 4:59
